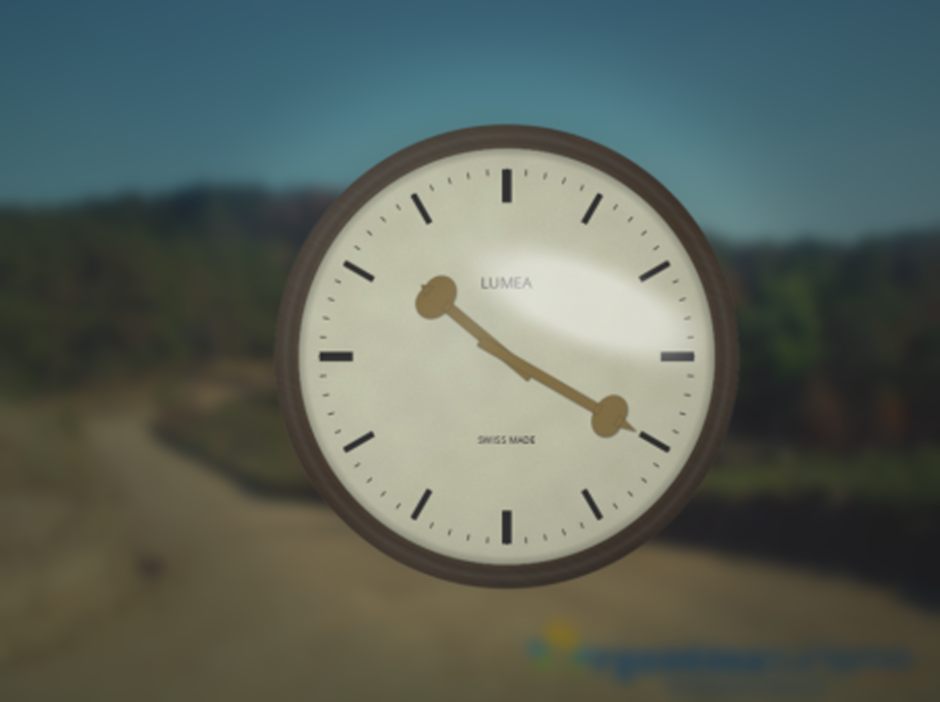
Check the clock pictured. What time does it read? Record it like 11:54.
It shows 10:20
